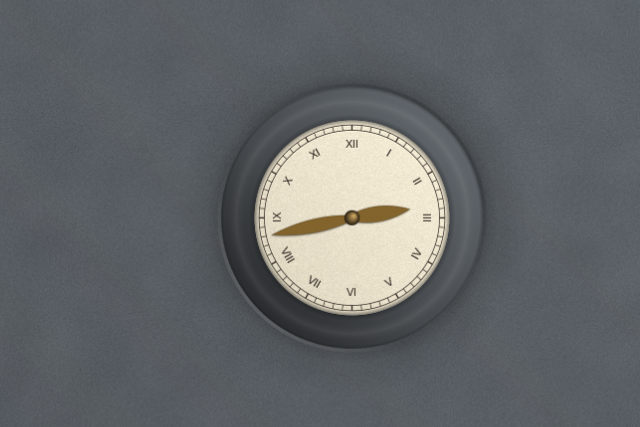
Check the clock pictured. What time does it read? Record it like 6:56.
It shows 2:43
